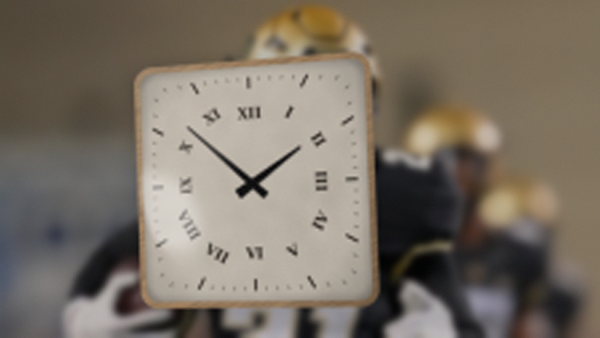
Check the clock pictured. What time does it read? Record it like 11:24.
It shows 1:52
